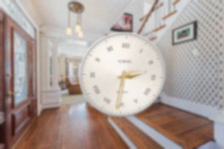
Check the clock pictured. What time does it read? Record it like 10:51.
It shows 2:31
